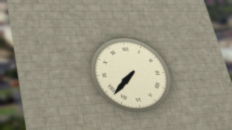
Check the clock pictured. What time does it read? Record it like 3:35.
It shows 7:38
